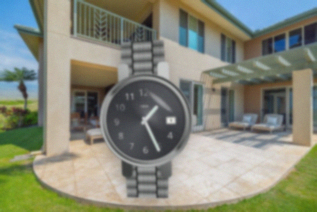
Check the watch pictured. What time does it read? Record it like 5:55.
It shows 1:26
